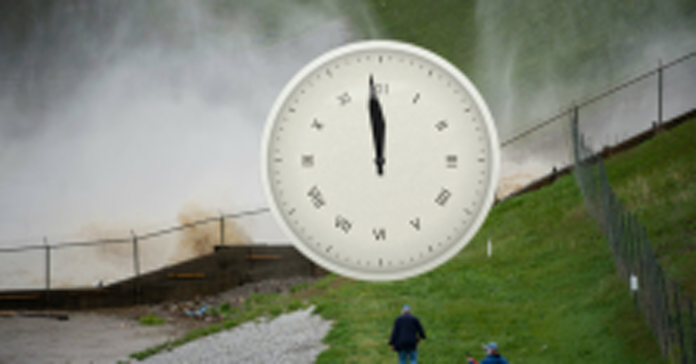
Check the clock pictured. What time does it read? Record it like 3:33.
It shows 11:59
